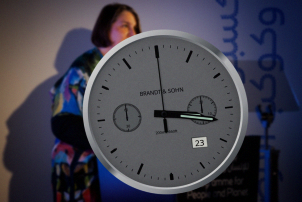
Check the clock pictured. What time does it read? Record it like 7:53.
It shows 3:17
